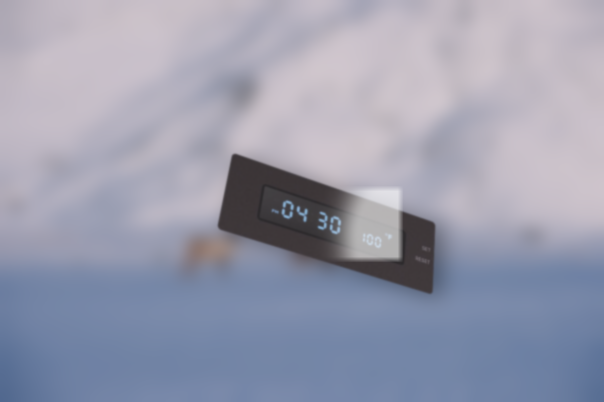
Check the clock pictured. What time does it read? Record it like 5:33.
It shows 4:30
